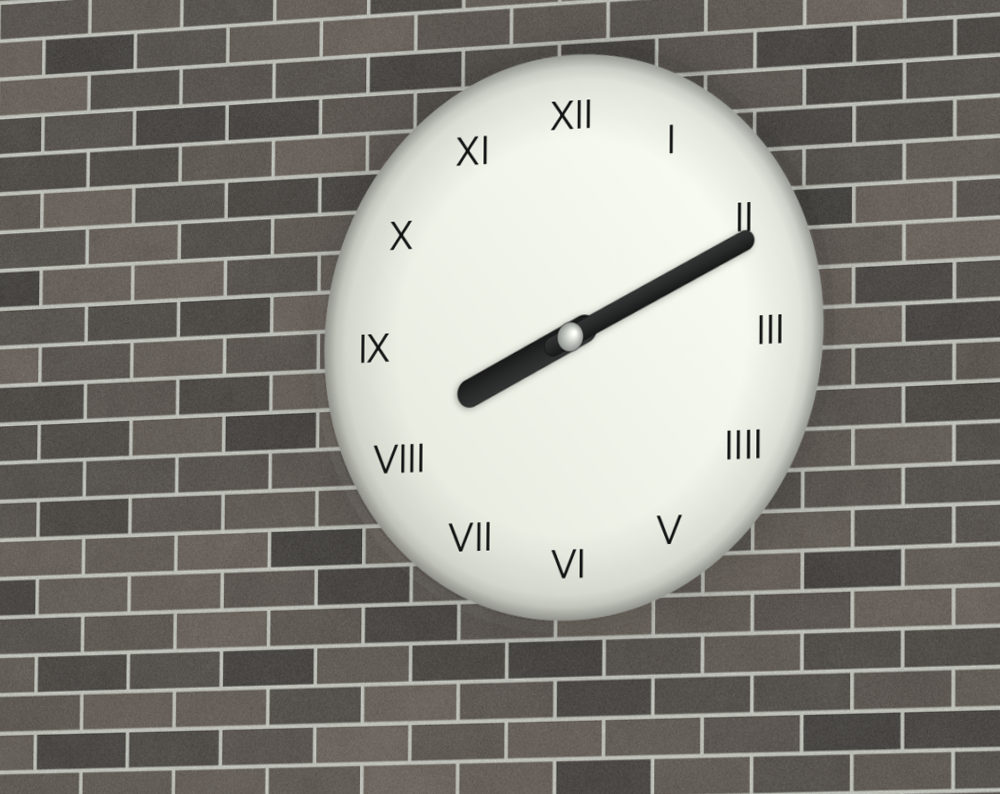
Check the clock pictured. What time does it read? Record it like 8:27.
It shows 8:11
